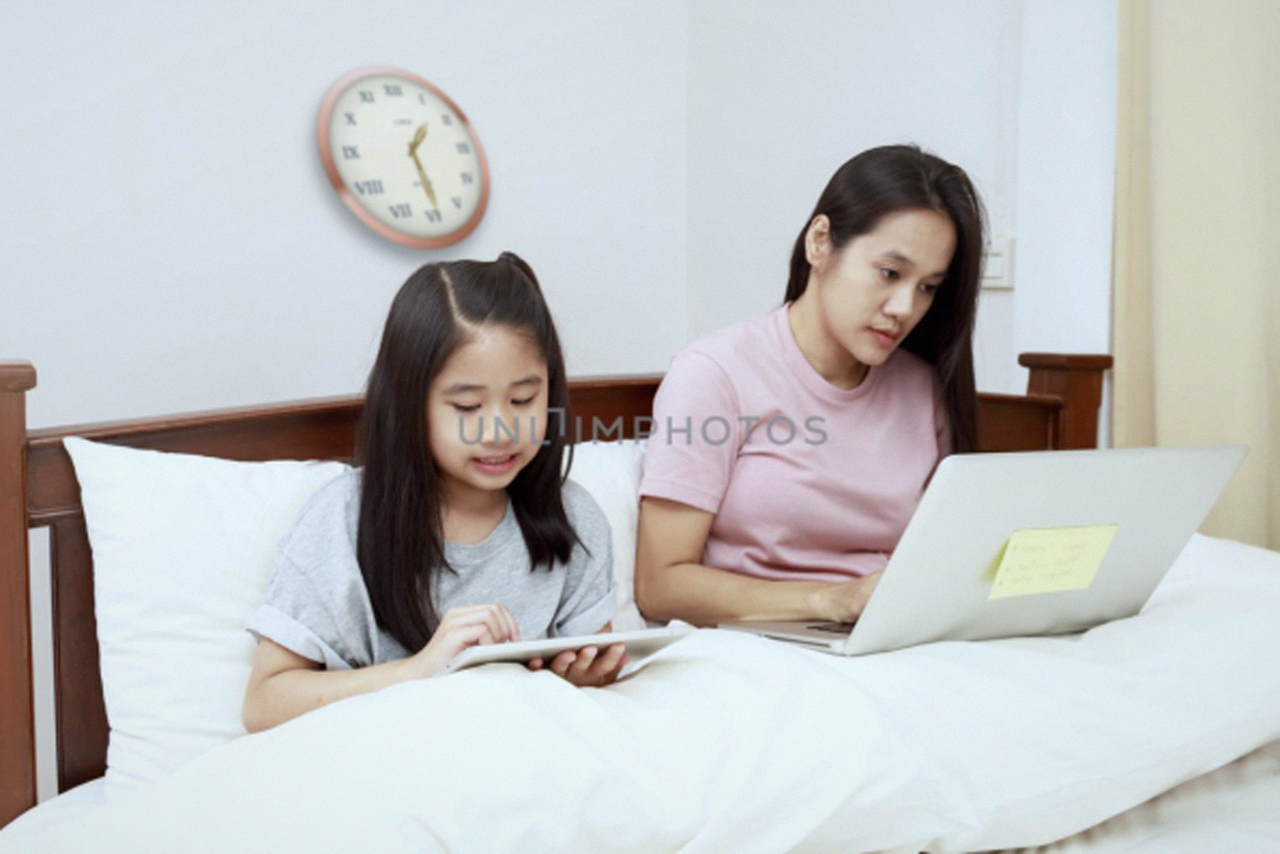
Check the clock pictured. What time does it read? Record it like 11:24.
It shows 1:29
